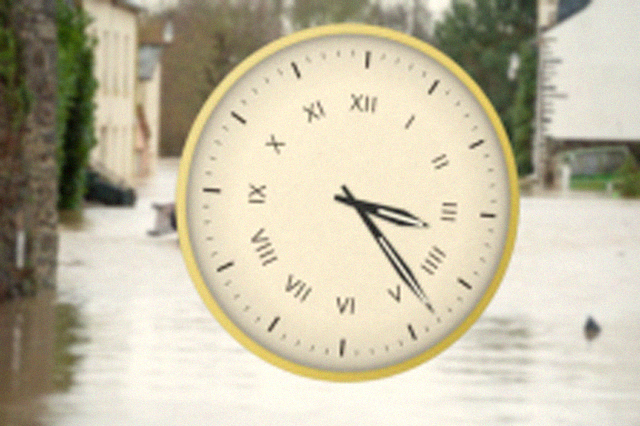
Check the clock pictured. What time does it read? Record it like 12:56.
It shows 3:23
